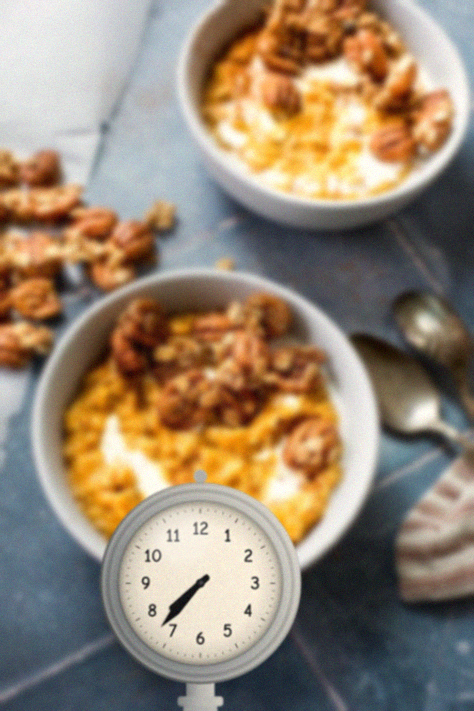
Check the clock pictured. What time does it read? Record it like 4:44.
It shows 7:37
